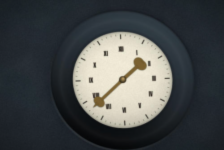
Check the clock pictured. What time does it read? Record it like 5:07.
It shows 1:38
